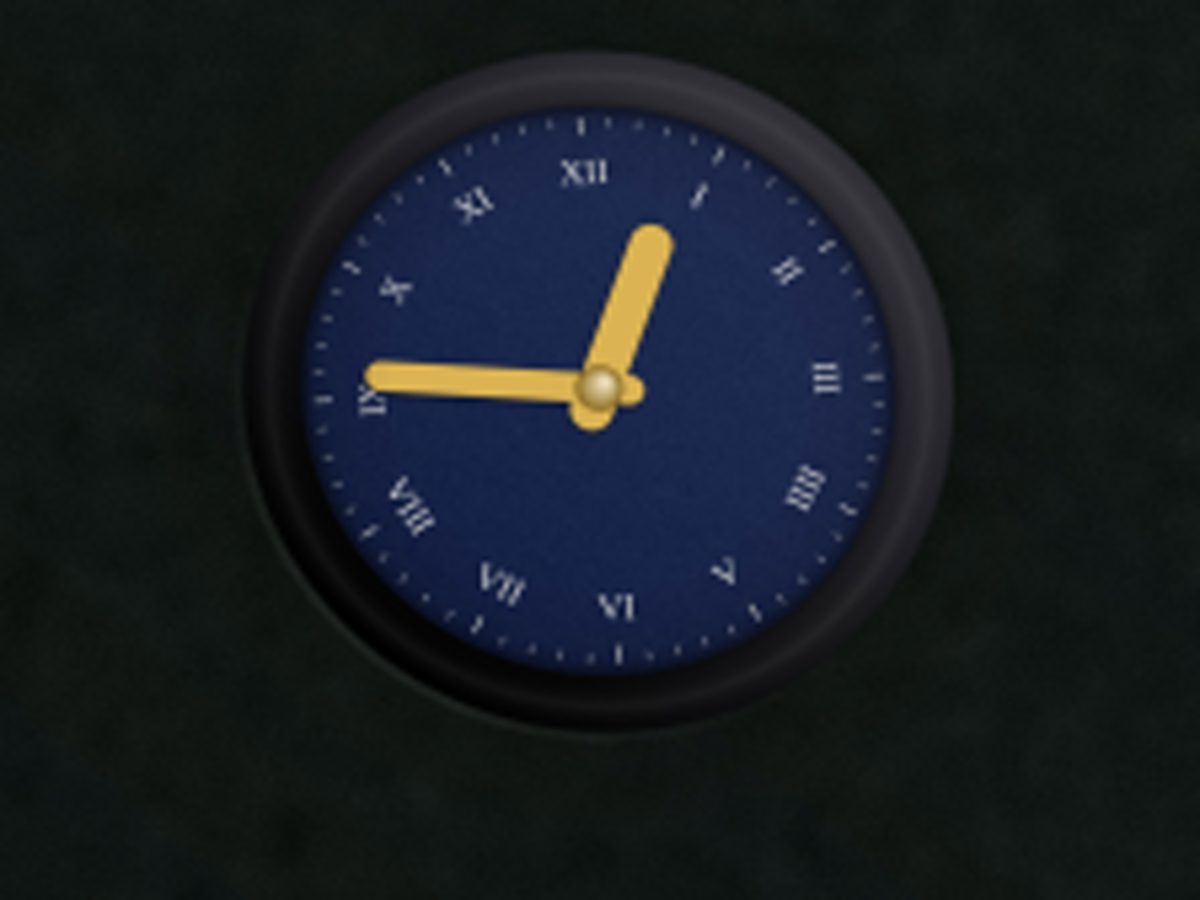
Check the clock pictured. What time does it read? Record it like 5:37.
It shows 12:46
